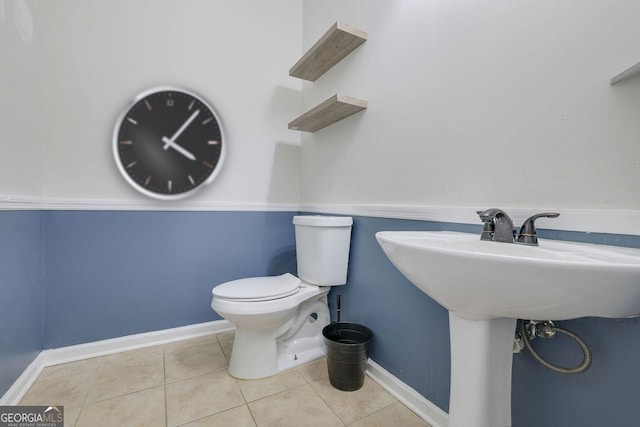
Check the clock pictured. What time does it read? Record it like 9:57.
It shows 4:07
